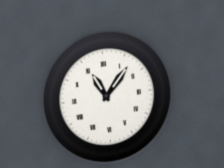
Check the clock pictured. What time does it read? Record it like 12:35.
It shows 11:07
